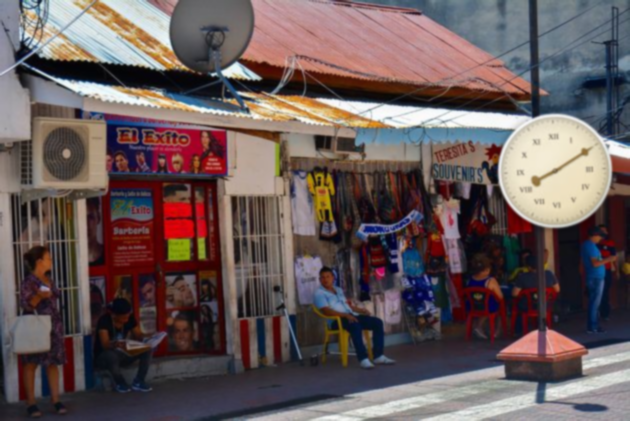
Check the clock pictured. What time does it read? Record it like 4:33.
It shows 8:10
